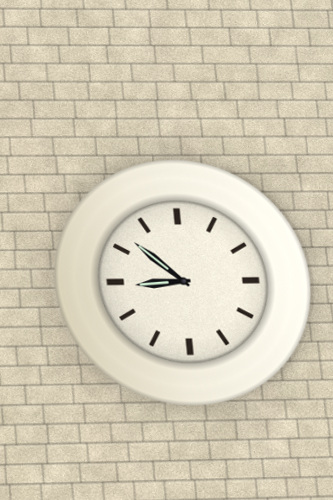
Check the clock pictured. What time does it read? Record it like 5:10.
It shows 8:52
